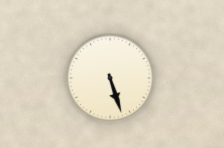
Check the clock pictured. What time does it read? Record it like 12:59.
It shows 5:27
